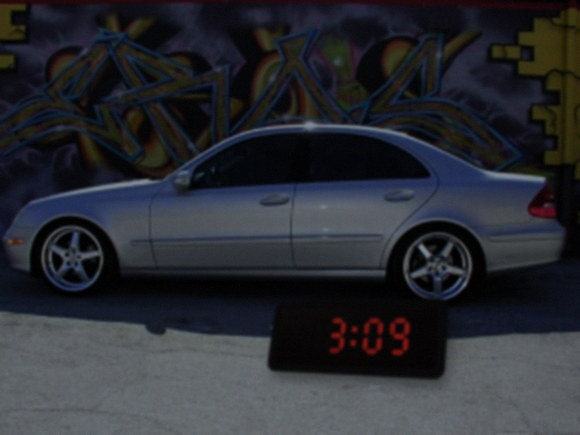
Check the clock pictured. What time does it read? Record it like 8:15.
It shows 3:09
